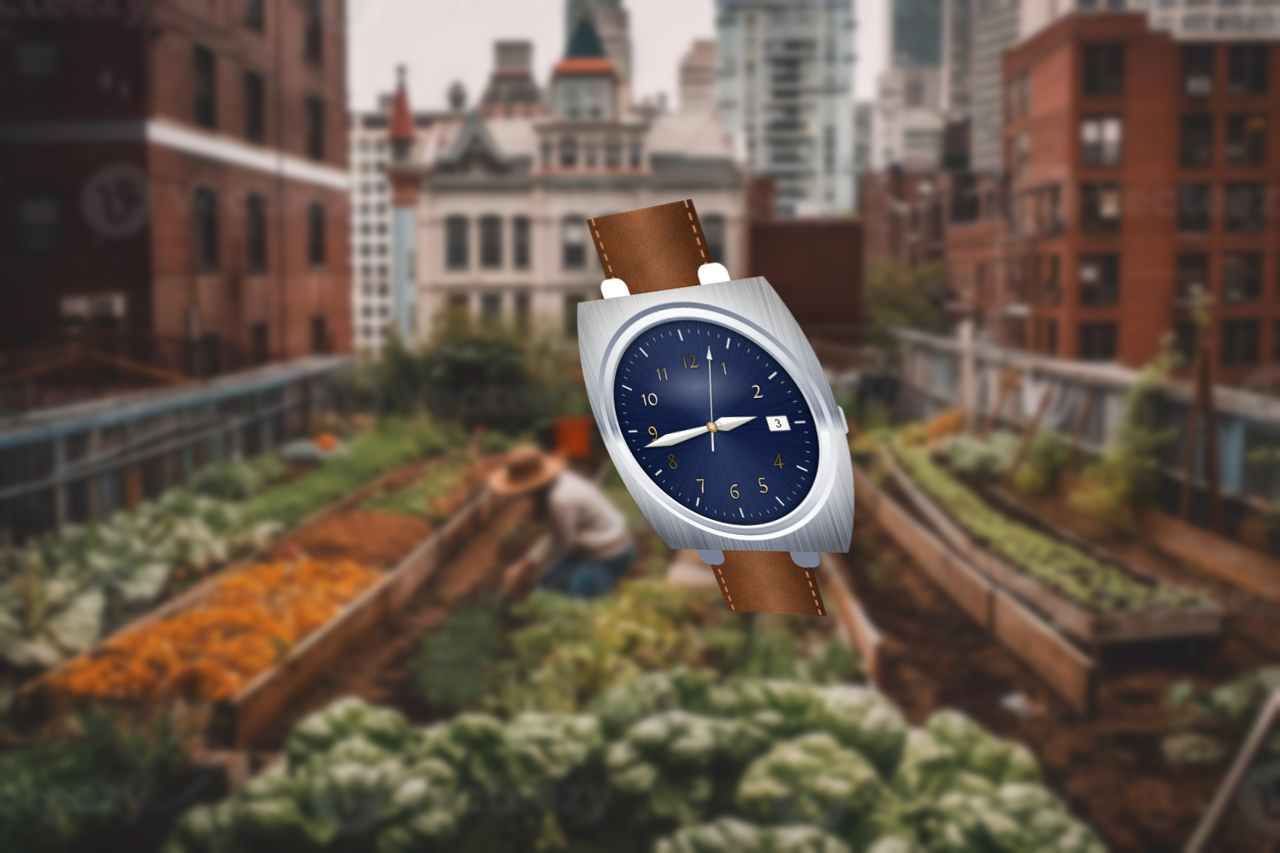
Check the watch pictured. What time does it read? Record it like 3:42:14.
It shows 2:43:03
